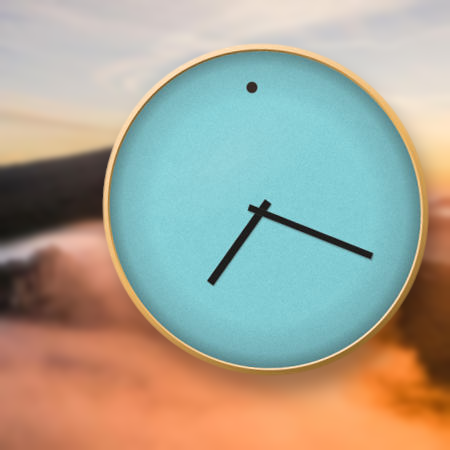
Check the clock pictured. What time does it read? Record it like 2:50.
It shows 7:19
